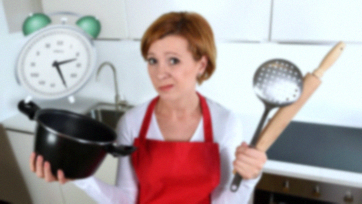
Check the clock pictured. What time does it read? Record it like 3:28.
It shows 2:25
